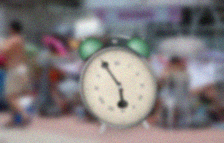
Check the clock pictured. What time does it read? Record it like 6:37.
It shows 5:55
